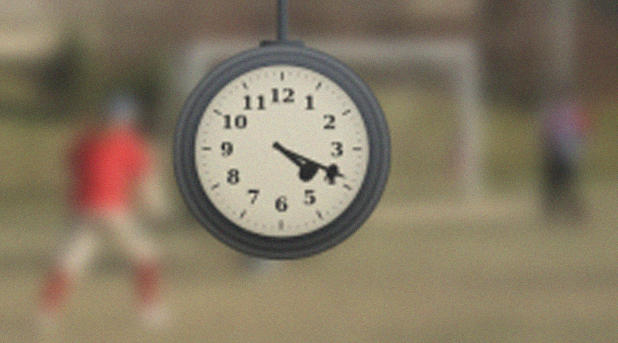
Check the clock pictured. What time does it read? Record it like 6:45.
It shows 4:19
